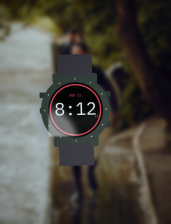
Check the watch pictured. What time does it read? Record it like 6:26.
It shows 8:12
